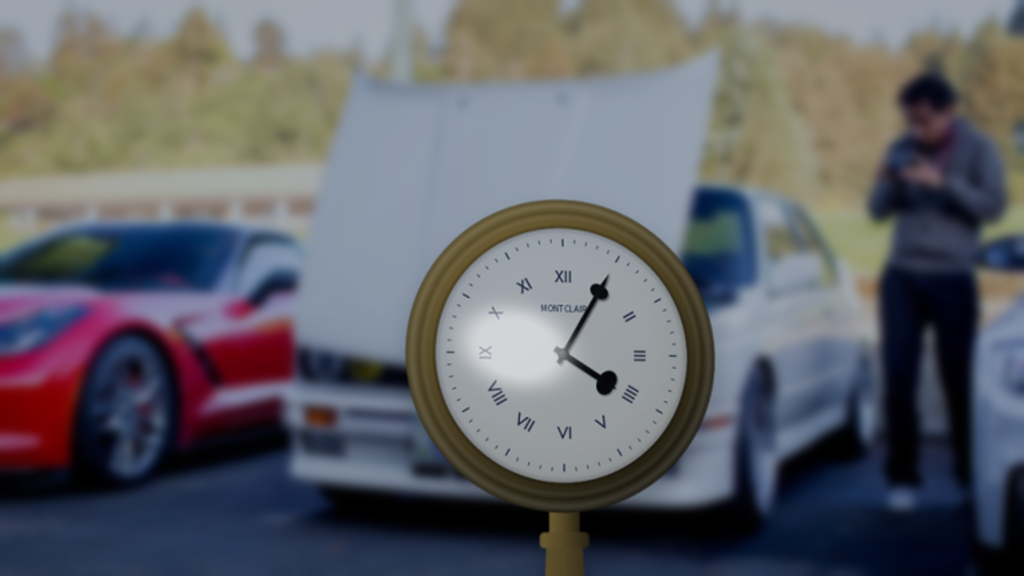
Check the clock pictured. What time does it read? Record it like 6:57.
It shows 4:05
